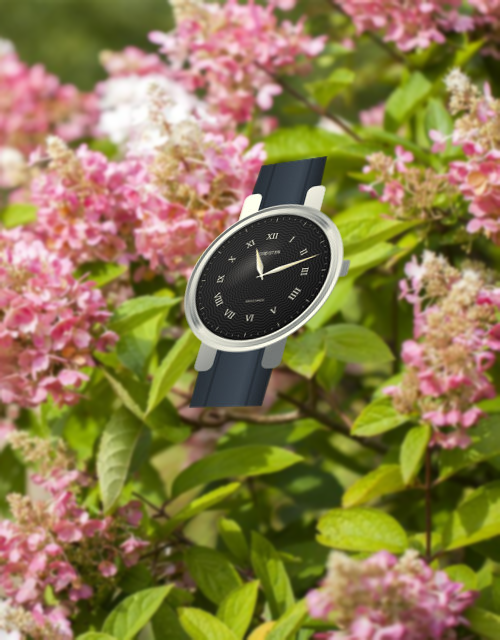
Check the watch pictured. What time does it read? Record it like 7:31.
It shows 11:12
